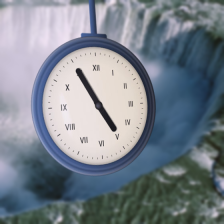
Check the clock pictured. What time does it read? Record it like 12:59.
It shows 4:55
